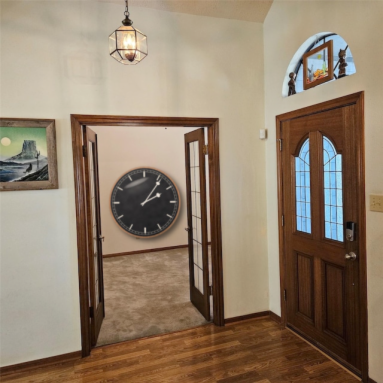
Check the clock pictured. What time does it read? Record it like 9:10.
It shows 2:06
